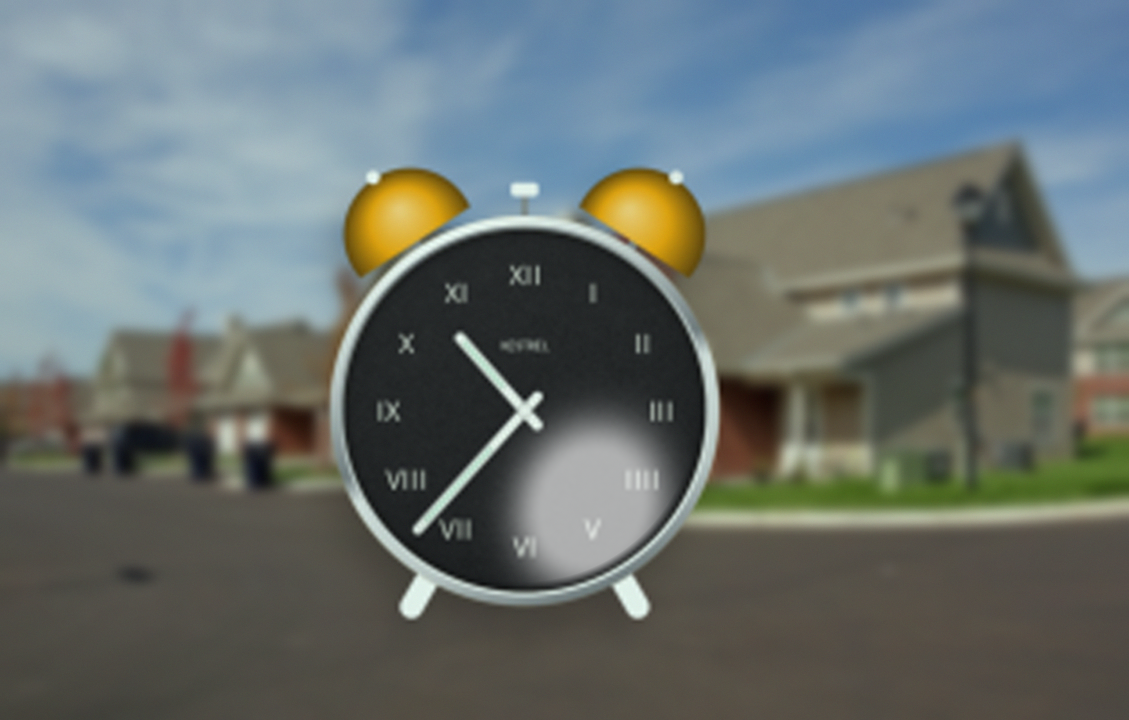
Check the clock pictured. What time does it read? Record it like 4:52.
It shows 10:37
